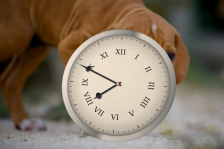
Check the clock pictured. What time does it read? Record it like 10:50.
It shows 7:49
